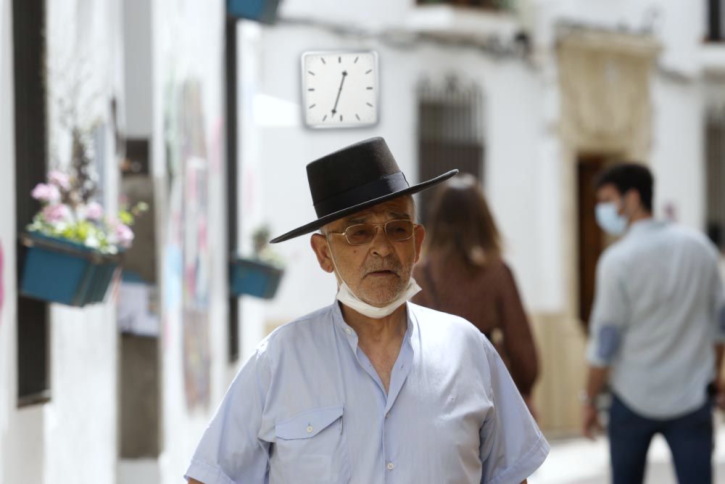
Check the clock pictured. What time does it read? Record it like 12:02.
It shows 12:33
